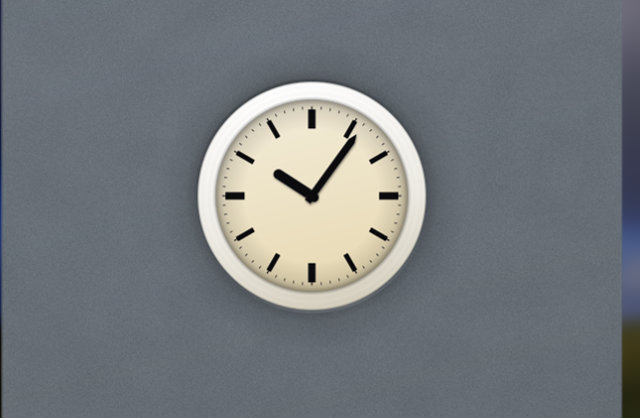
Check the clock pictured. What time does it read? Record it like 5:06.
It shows 10:06
